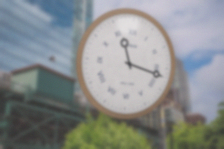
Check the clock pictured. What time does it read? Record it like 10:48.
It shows 11:17
